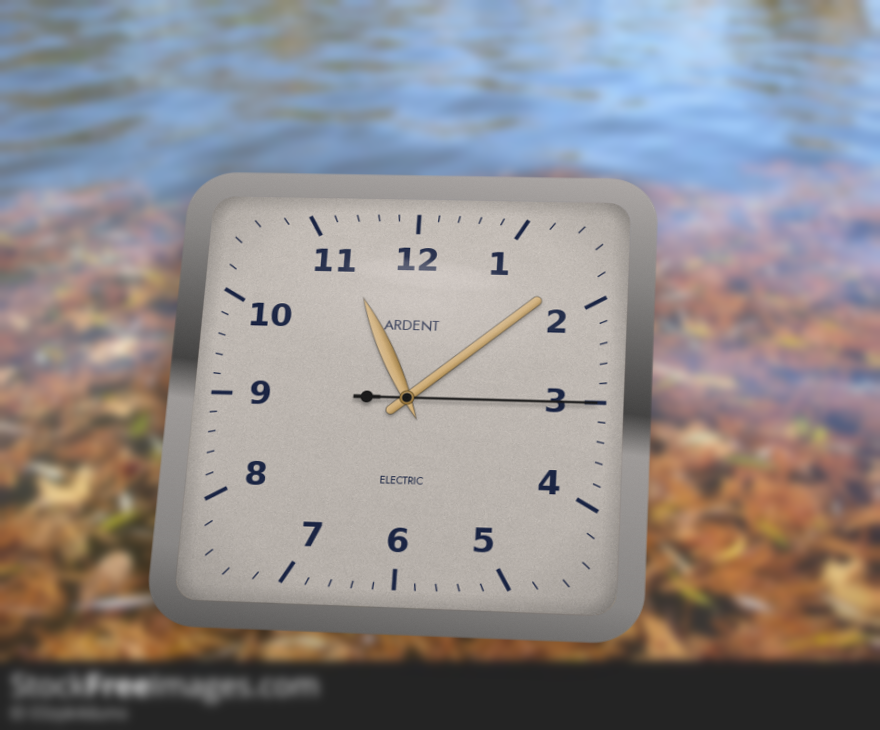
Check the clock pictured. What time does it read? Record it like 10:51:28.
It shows 11:08:15
